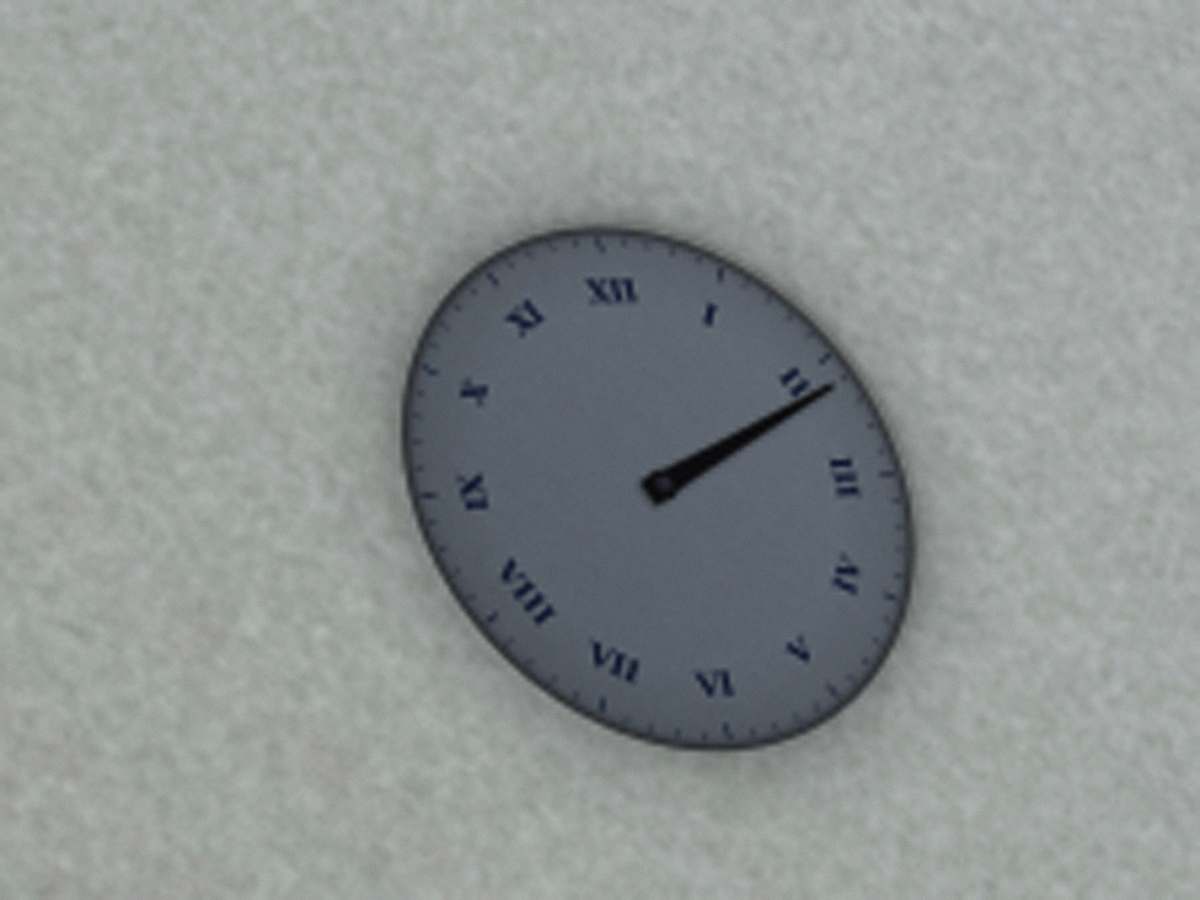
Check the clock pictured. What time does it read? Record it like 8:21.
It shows 2:11
